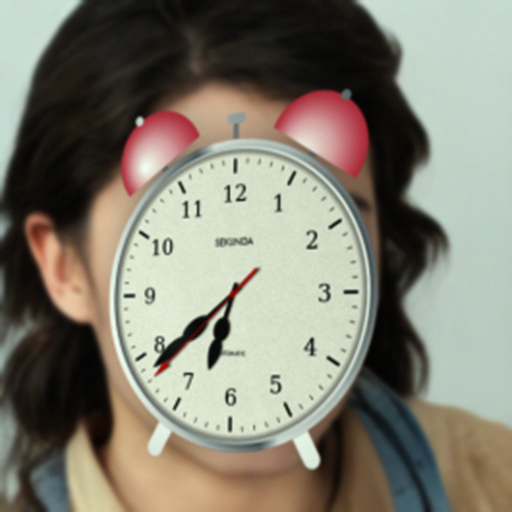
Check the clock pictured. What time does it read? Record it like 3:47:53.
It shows 6:38:38
